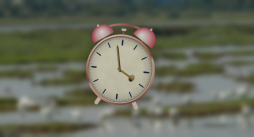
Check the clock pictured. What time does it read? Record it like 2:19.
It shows 3:58
